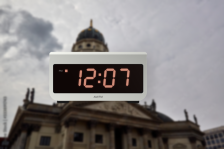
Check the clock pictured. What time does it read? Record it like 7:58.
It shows 12:07
